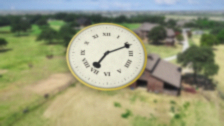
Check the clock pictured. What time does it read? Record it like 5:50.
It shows 7:11
